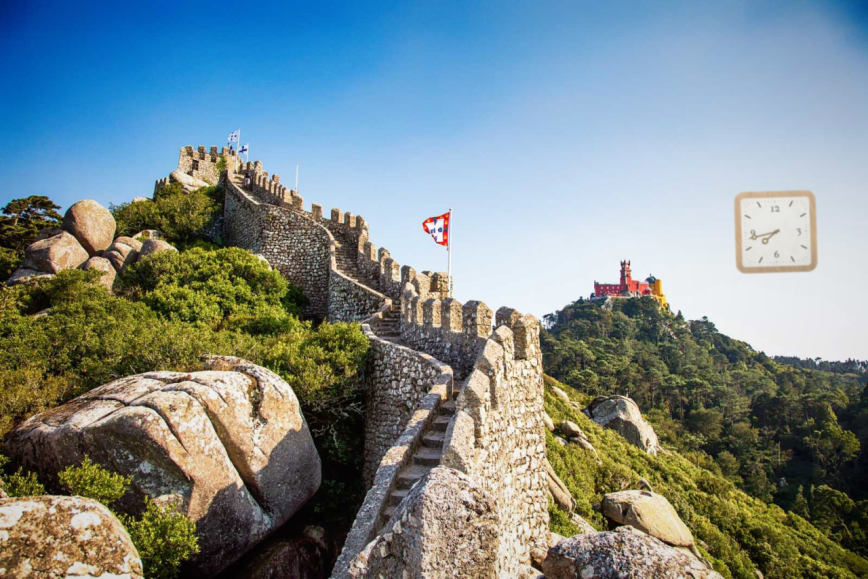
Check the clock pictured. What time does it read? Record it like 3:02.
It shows 7:43
